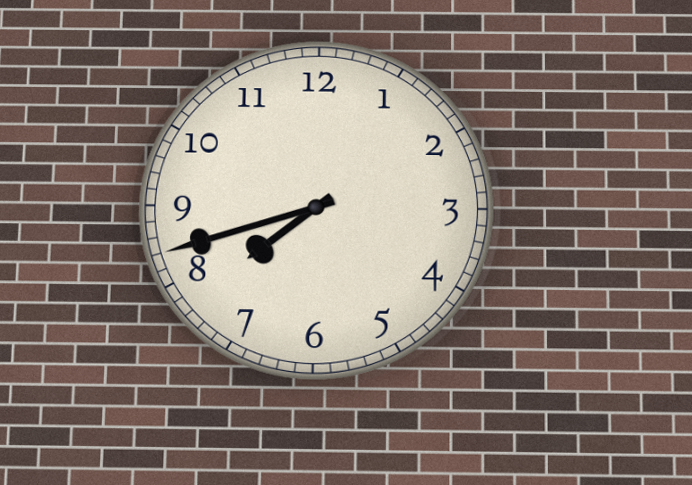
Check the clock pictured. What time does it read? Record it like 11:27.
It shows 7:42
